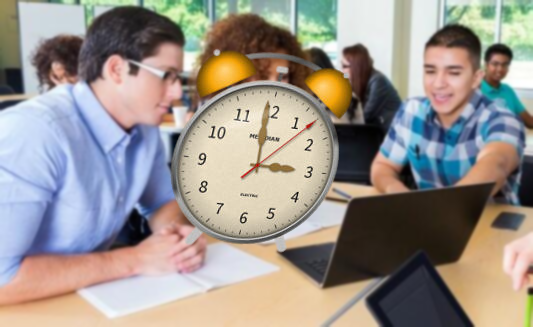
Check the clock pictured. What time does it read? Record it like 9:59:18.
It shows 2:59:07
